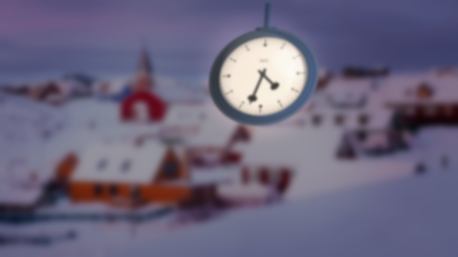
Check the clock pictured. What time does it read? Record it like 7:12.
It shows 4:33
